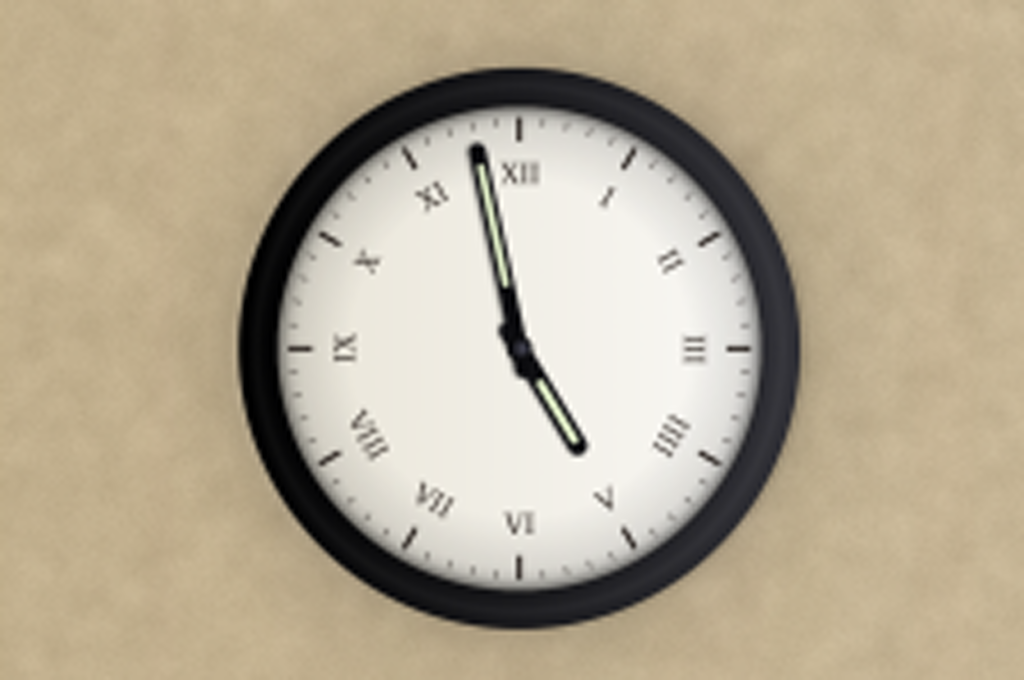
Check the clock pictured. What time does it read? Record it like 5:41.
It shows 4:58
